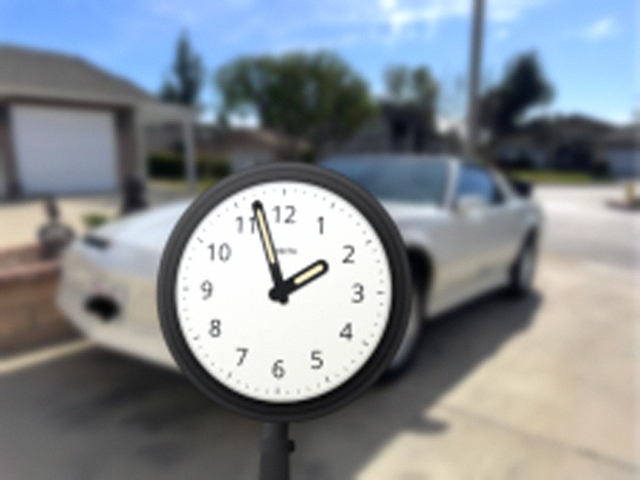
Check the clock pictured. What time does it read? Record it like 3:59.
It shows 1:57
